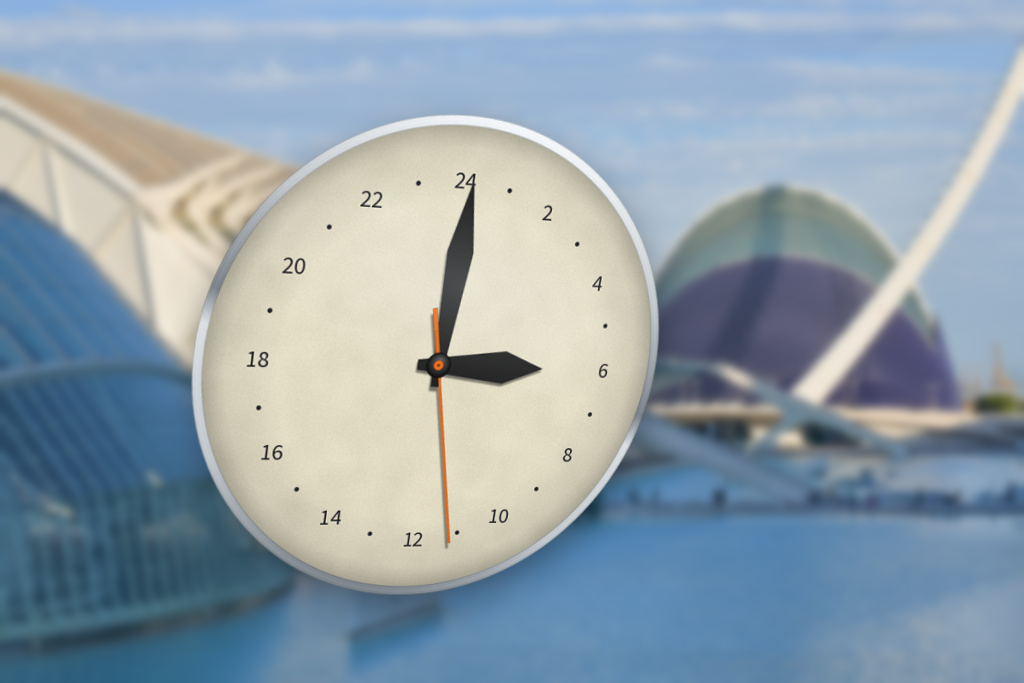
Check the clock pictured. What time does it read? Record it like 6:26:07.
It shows 6:00:28
